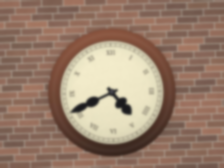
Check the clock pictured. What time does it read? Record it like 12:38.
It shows 4:41
